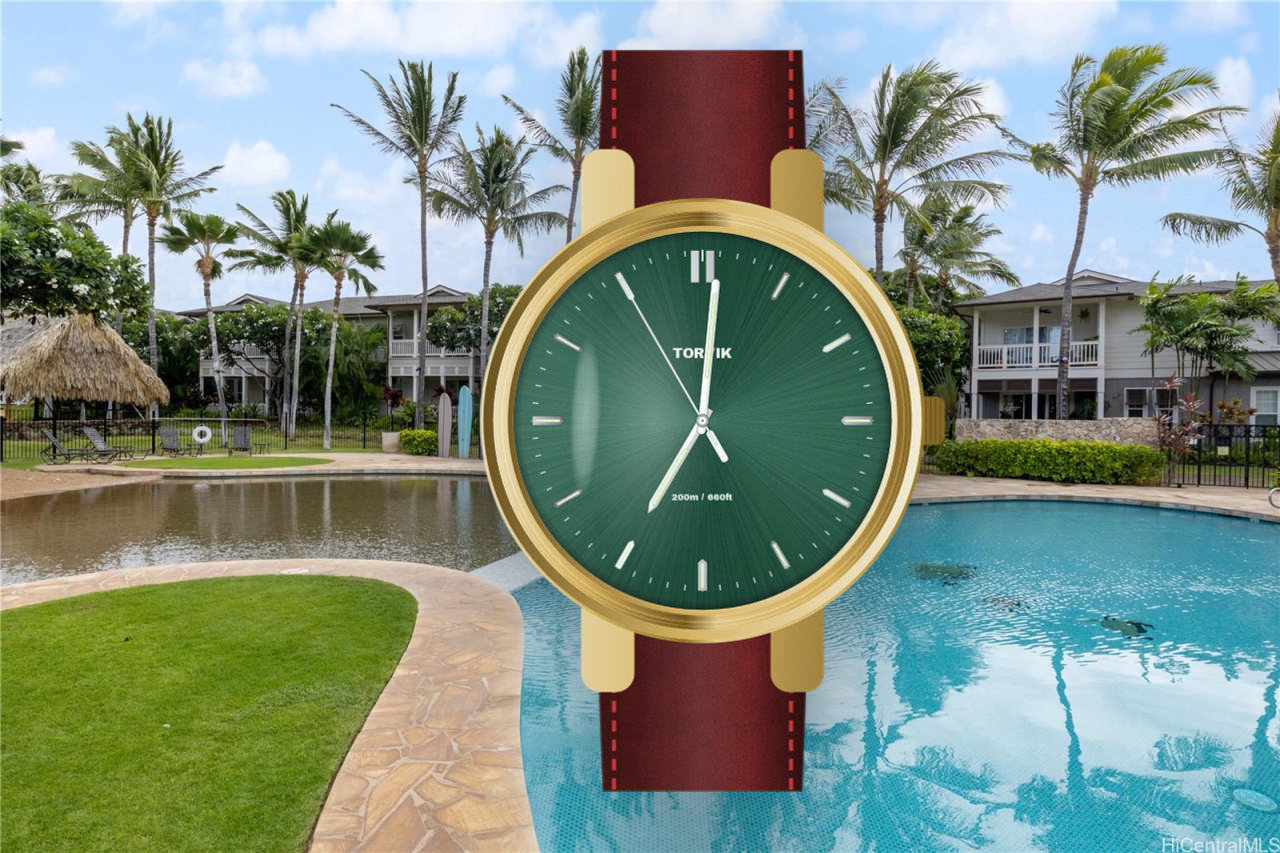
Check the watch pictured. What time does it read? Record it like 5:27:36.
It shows 7:00:55
